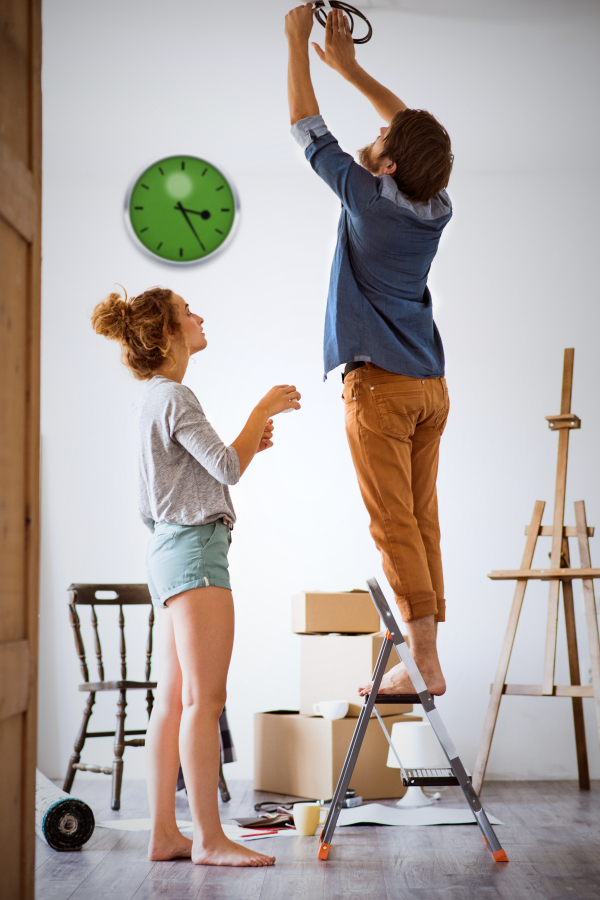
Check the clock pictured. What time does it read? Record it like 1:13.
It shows 3:25
